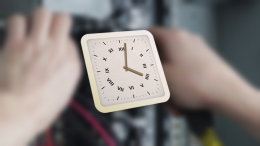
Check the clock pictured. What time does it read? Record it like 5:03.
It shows 4:02
